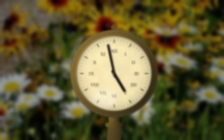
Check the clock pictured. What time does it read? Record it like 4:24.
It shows 4:58
